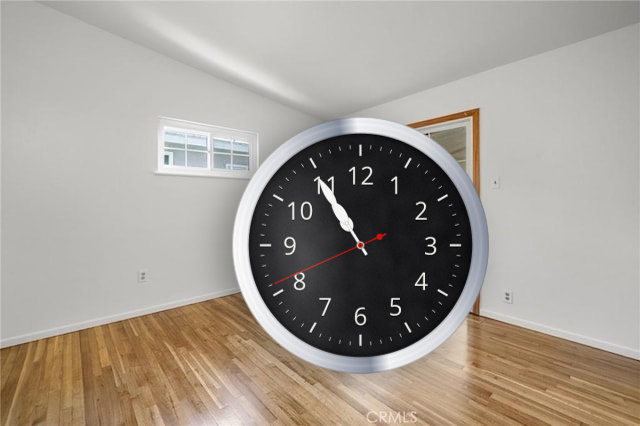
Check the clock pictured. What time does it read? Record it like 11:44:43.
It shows 10:54:41
